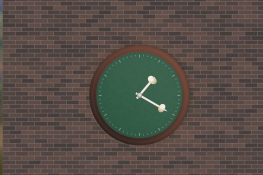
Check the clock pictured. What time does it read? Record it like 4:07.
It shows 1:20
